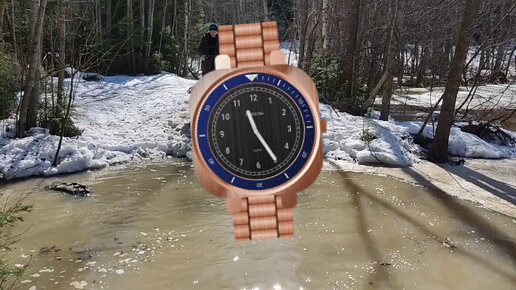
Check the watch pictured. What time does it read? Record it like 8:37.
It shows 11:25
